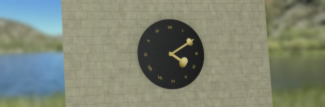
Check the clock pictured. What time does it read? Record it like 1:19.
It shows 4:10
